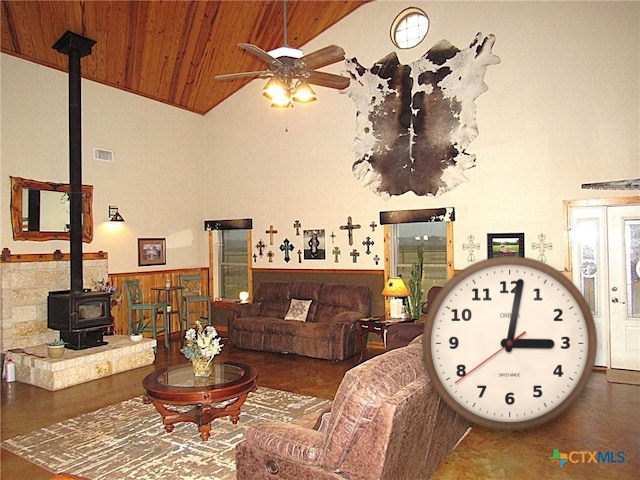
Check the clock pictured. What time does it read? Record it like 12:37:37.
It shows 3:01:39
